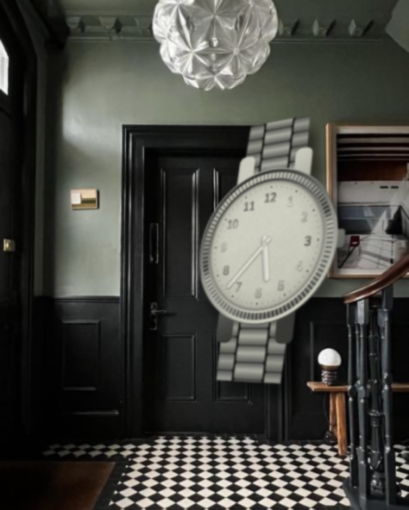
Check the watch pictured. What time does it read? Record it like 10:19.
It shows 5:37
